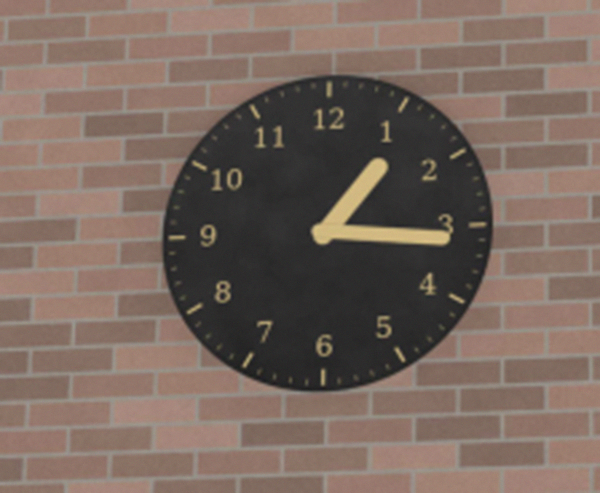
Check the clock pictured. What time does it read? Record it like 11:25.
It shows 1:16
